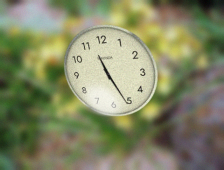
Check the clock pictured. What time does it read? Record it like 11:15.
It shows 11:26
